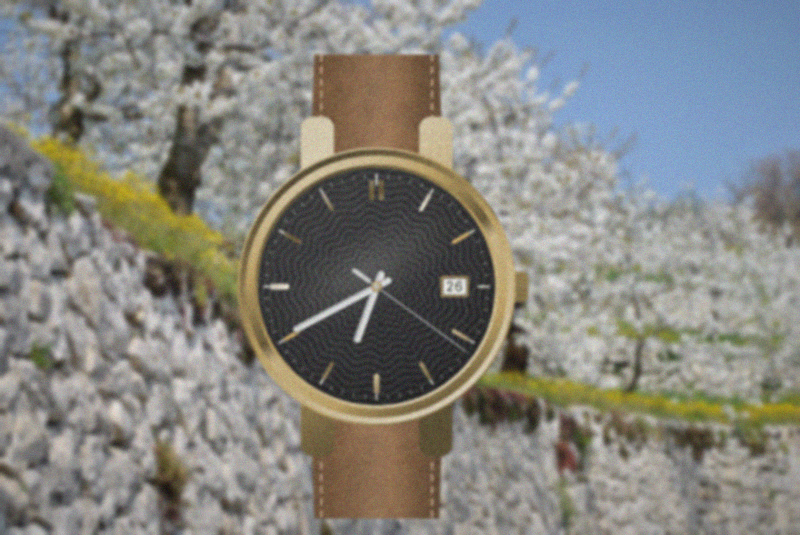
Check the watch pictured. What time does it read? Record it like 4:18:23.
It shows 6:40:21
